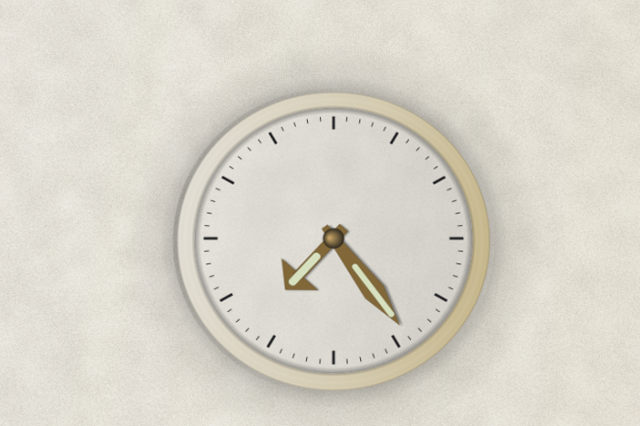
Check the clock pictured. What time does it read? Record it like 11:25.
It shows 7:24
